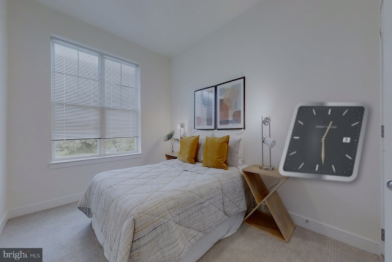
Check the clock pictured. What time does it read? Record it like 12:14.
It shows 12:28
